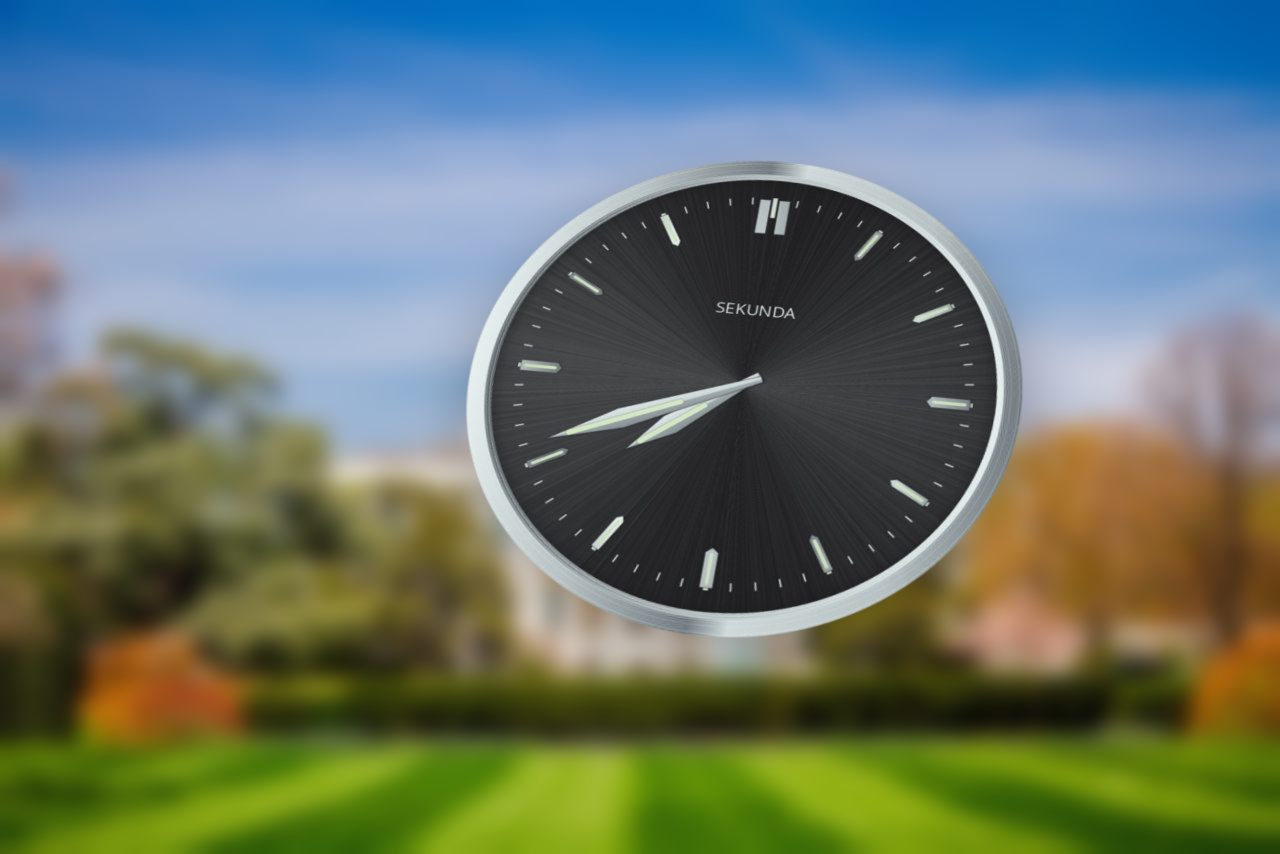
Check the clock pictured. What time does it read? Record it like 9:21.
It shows 7:41
